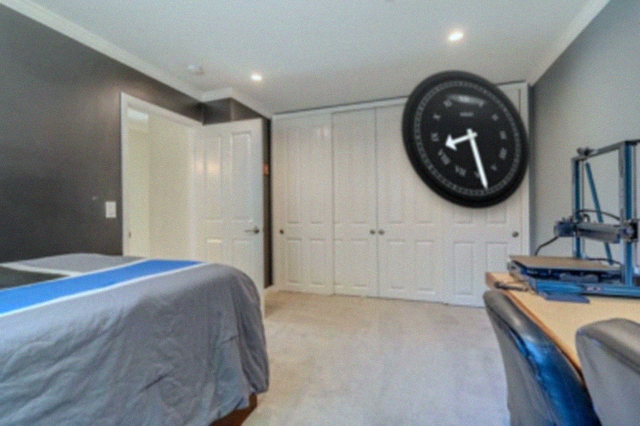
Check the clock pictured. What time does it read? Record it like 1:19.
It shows 8:29
